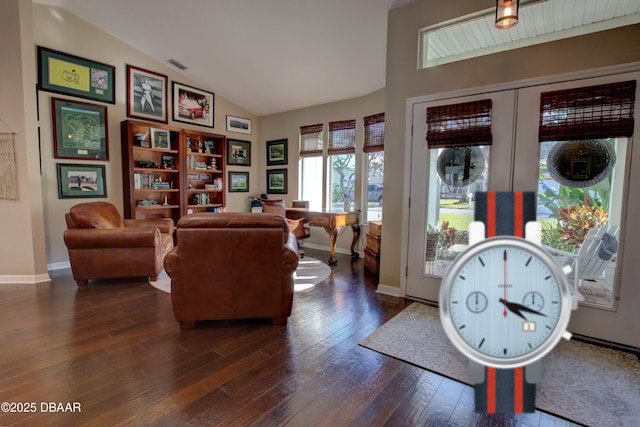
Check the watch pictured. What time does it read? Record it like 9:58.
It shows 4:18
